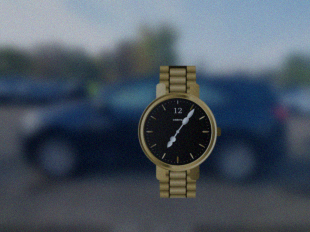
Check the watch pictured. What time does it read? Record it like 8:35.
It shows 7:06
